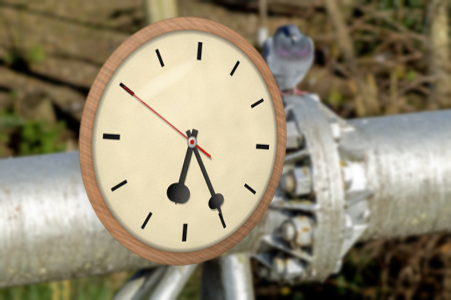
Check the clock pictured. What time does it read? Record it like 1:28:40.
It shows 6:24:50
